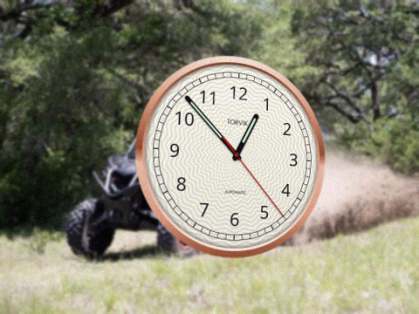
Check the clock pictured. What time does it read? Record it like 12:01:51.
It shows 12:52:23
